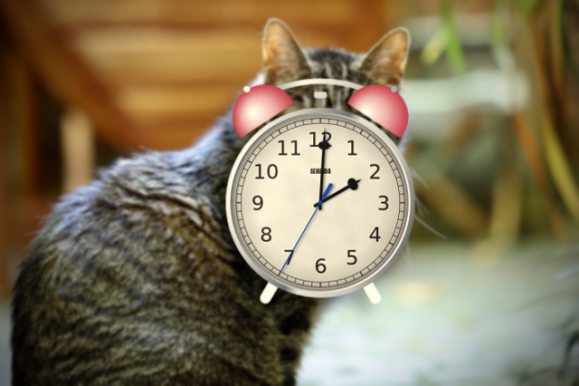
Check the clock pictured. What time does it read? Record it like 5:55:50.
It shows 2:00:35
